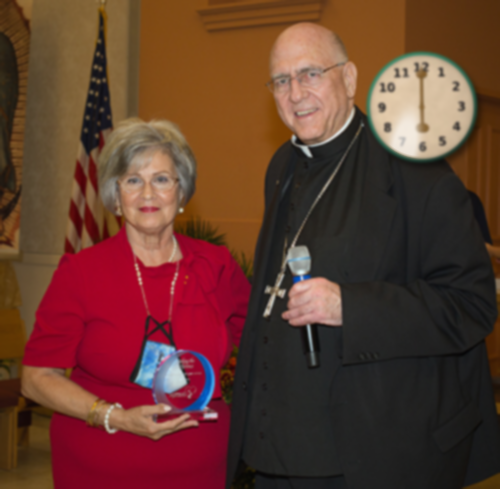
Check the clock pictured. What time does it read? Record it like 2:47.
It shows 6:00
